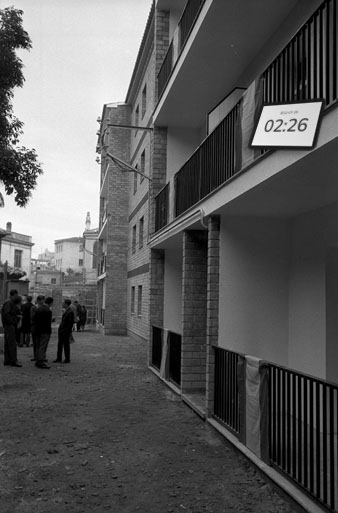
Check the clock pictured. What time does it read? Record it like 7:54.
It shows 2:26
